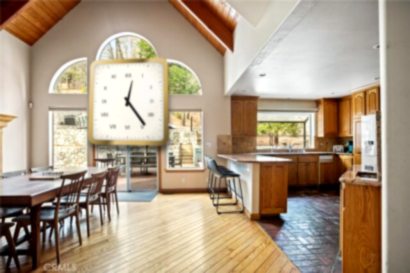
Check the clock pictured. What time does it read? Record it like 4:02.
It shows 12:24
